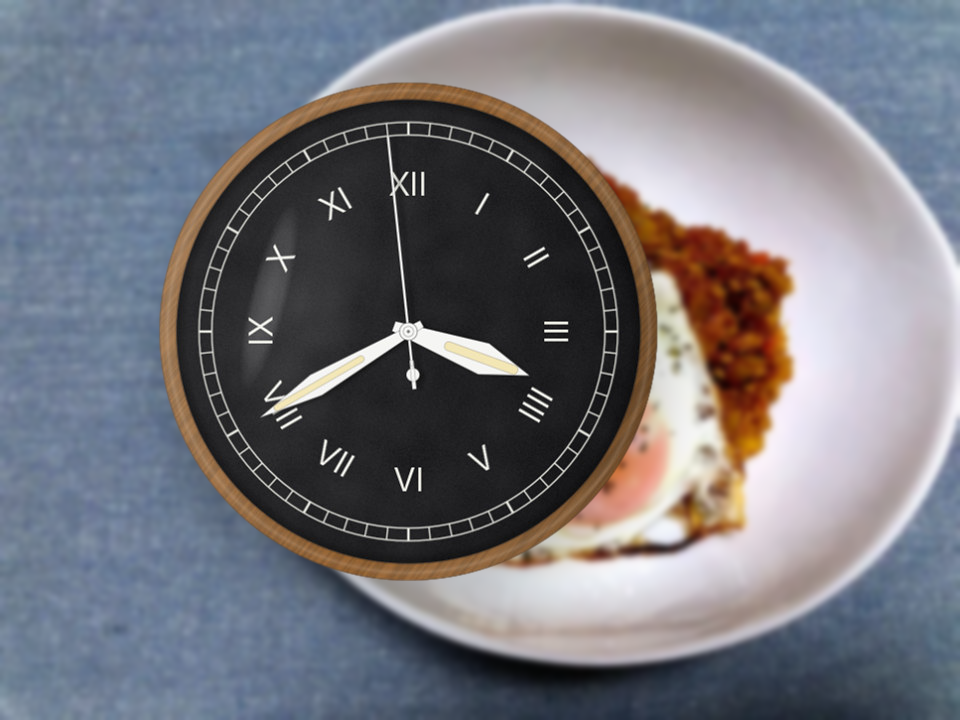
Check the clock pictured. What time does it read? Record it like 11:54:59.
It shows 3:39:59
